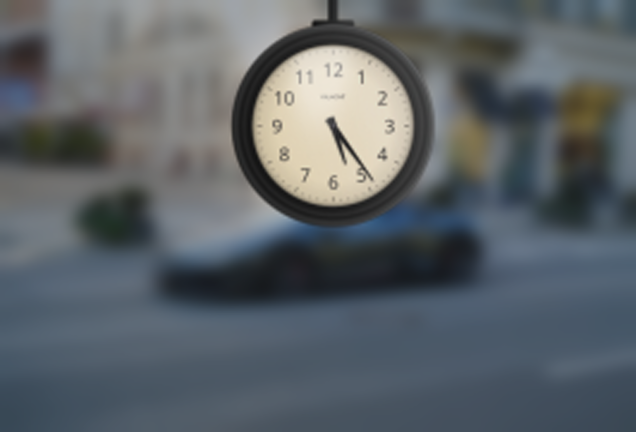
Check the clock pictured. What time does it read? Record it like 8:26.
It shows 5:24
